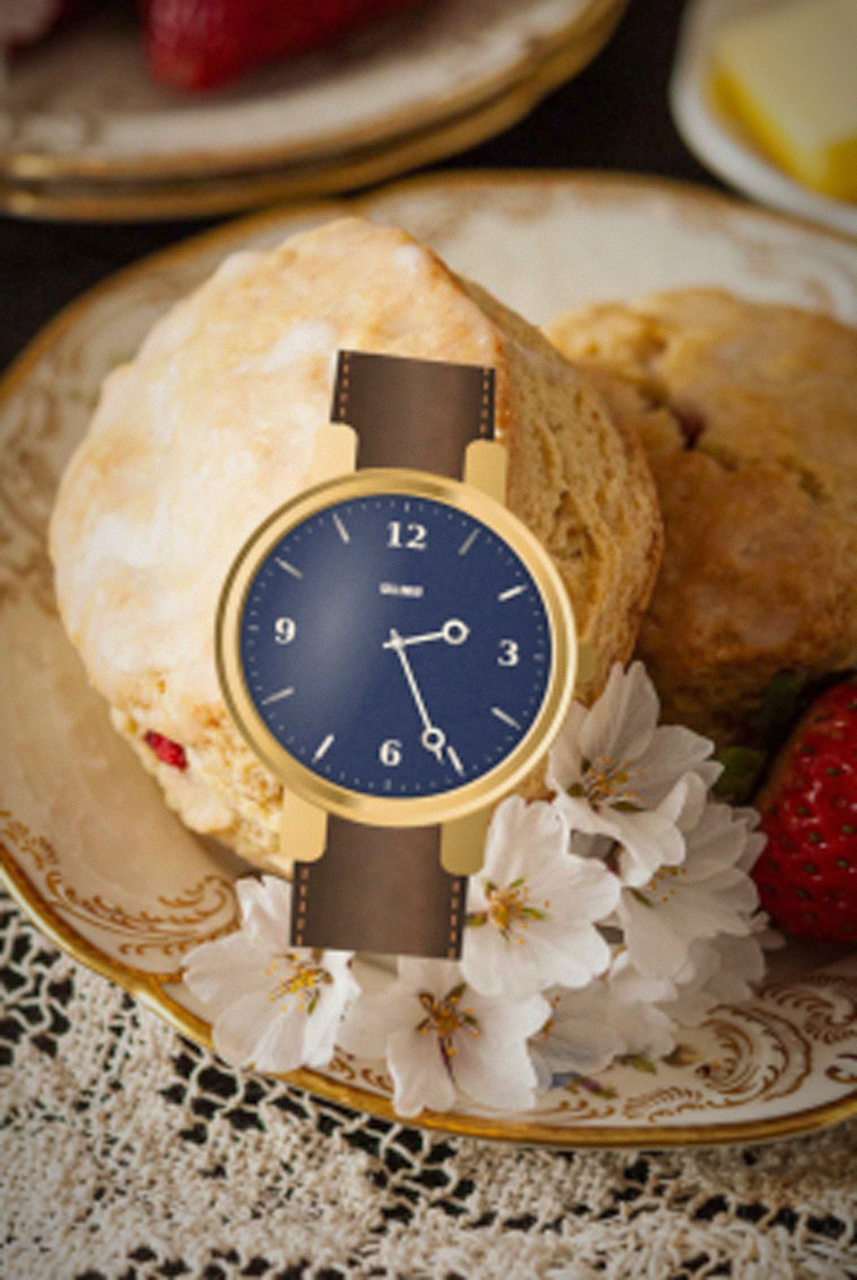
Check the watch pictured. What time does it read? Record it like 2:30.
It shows 2:26
